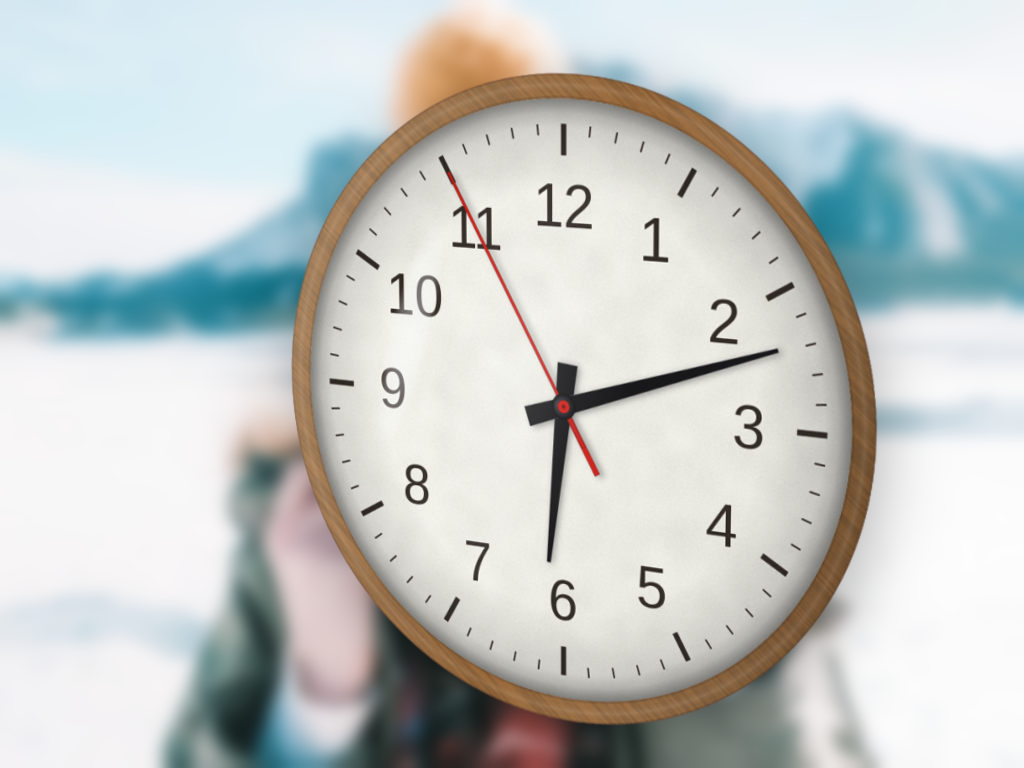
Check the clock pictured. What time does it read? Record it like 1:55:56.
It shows 6:11:55
